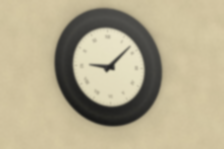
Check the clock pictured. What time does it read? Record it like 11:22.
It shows 9:08
